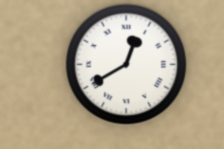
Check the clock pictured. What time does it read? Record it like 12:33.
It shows 12:40
